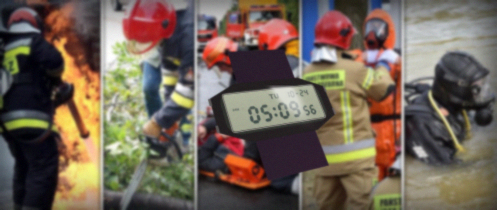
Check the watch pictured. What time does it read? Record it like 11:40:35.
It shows 5:09:56
